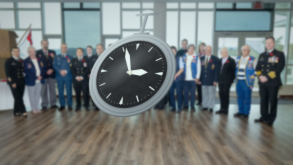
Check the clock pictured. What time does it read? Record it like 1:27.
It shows 2:56
